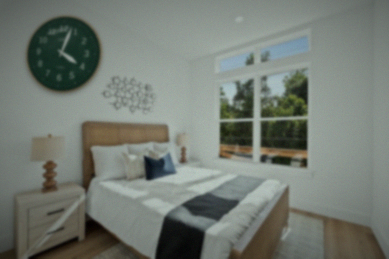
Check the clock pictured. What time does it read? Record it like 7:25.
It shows 4:03
